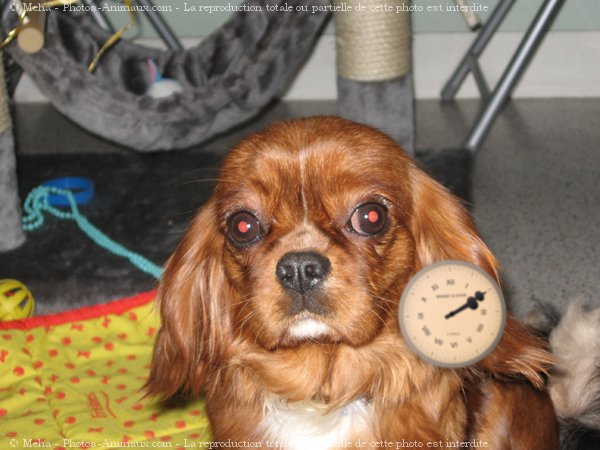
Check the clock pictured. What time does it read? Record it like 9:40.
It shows 2:10
